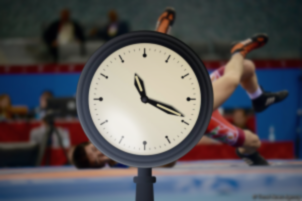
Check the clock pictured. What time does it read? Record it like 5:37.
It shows 11:19
